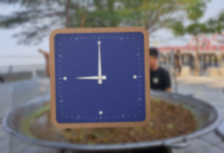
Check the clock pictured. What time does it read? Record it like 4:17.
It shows 9:00
